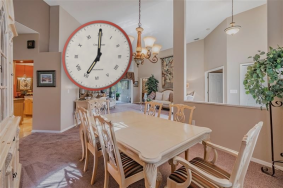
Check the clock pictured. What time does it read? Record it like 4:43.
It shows 7:00
